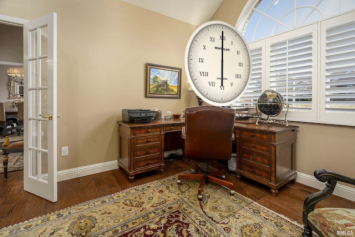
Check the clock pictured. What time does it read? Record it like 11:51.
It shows 6:00
